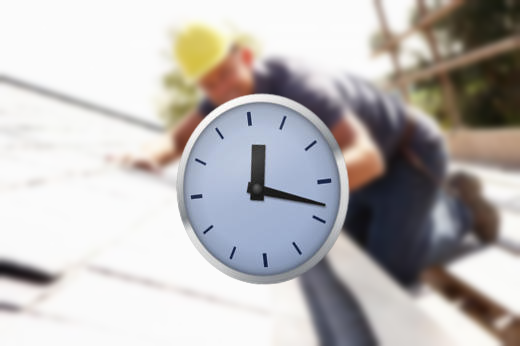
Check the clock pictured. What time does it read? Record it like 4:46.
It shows 12:18
